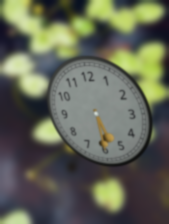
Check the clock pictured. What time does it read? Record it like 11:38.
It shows 5:30
